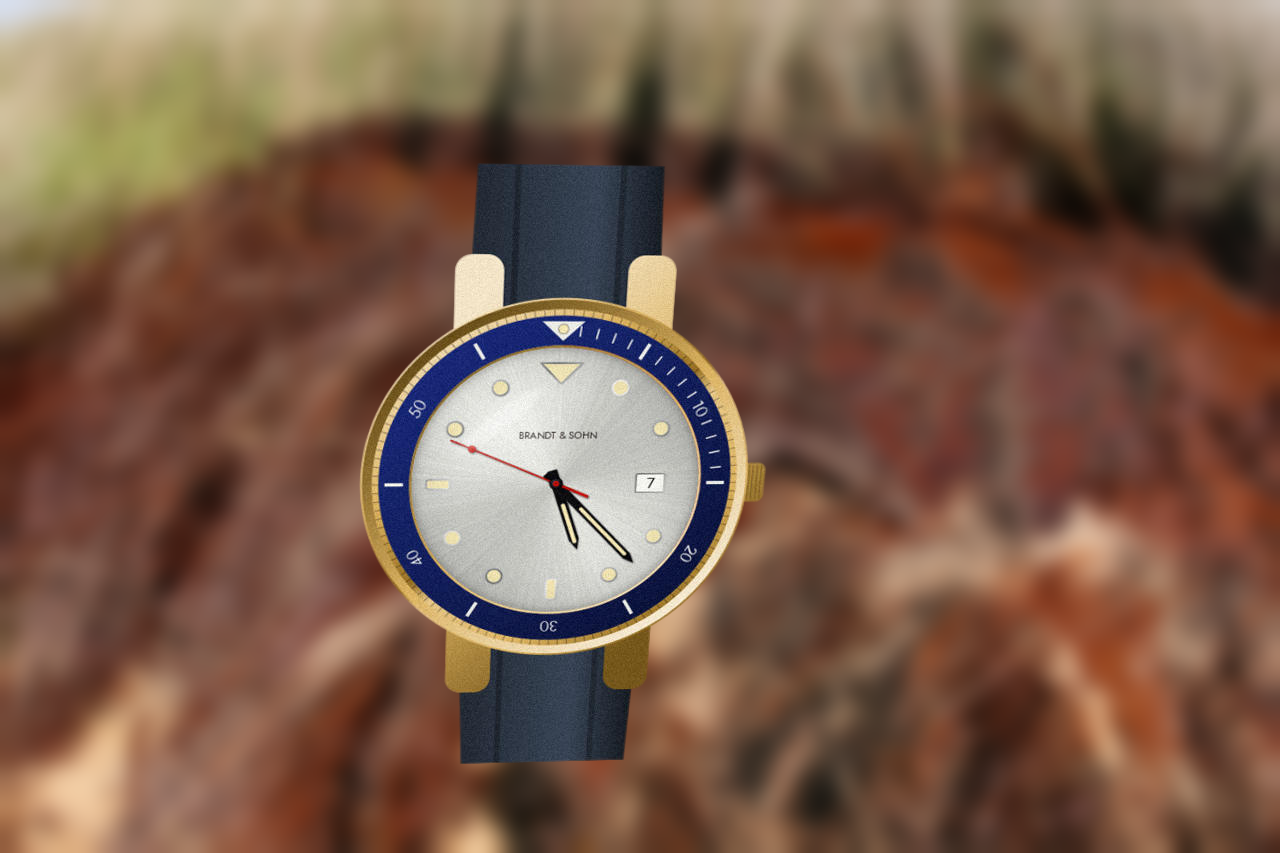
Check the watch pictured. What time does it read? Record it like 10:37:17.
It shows 5:22:49
